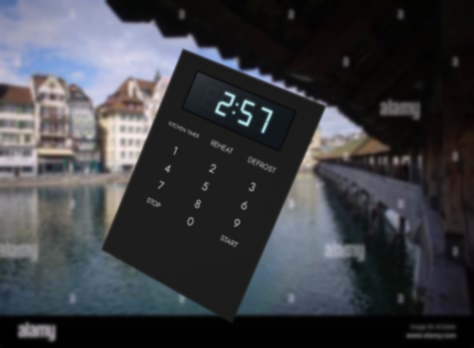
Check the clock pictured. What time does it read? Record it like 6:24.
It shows 2:57
